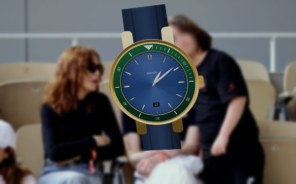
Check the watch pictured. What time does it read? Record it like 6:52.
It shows 1:09
